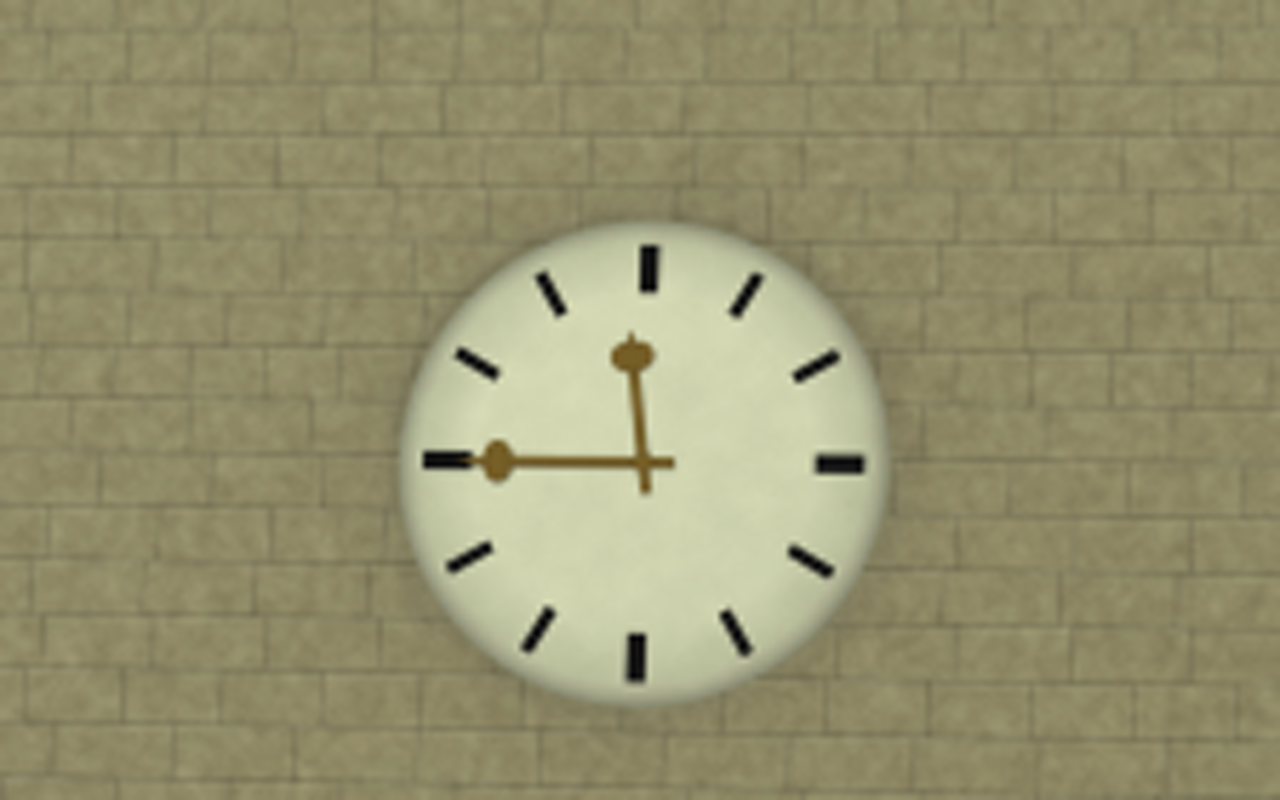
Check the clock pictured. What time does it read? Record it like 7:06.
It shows 11:45
